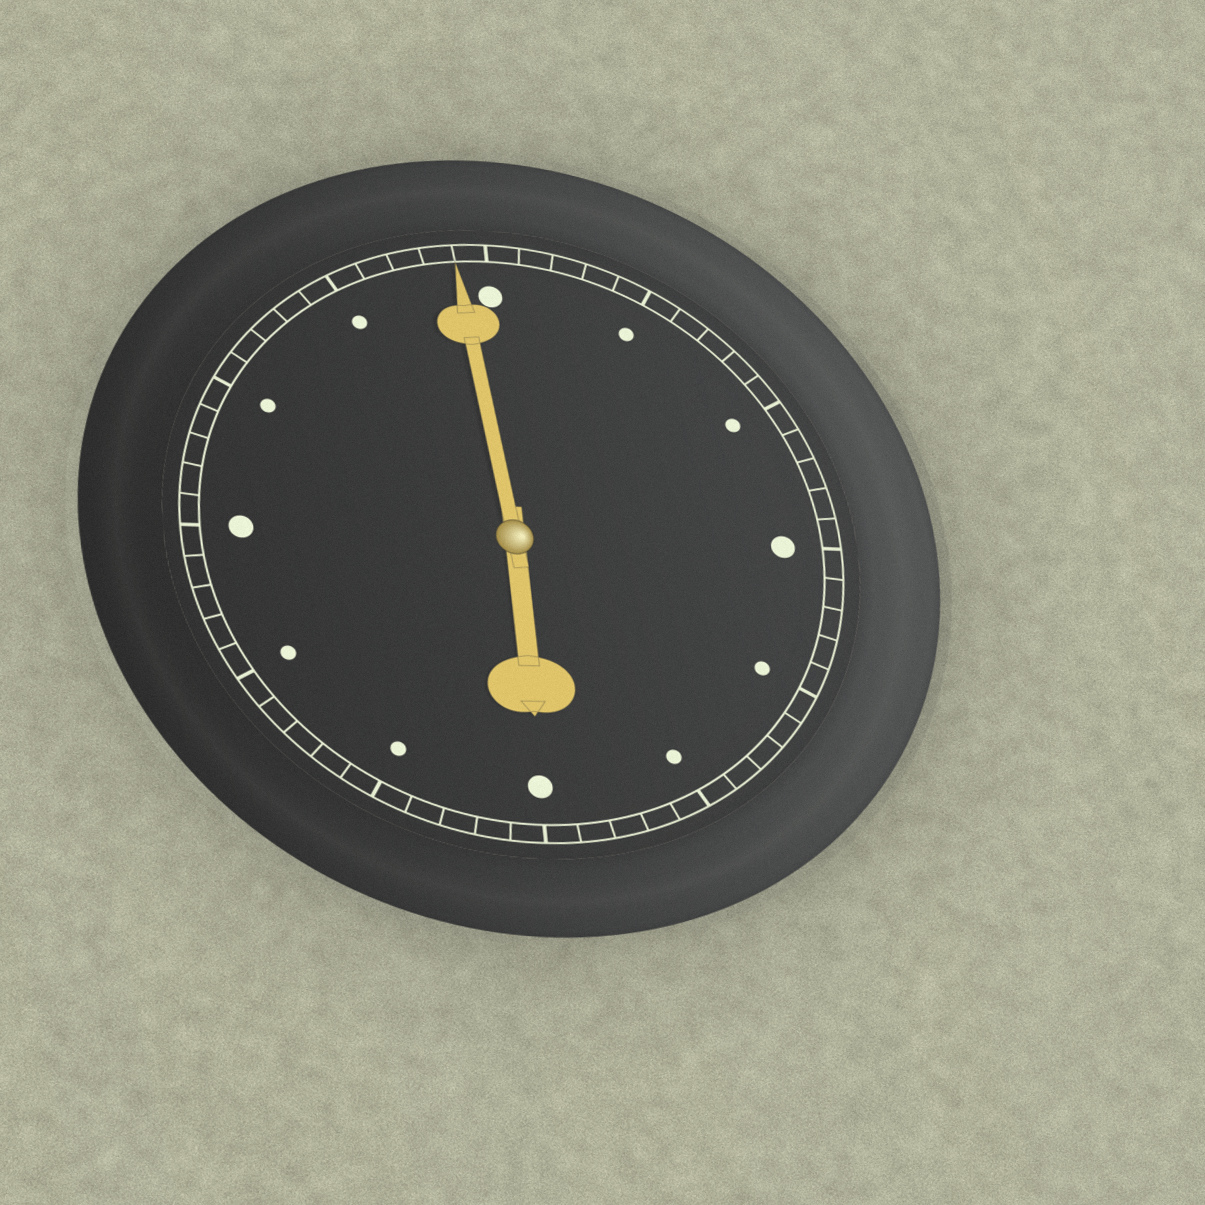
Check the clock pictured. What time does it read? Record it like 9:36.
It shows 5:59
